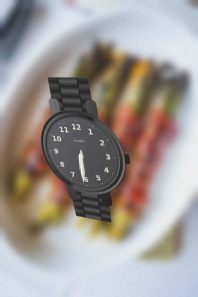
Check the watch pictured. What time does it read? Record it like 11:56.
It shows 6:31
